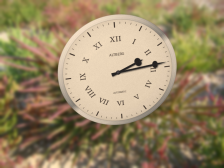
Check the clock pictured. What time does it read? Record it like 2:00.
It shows 2:14
